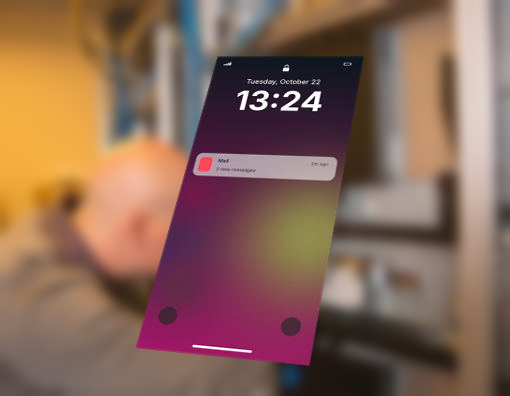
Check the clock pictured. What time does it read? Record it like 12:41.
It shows 13:24
